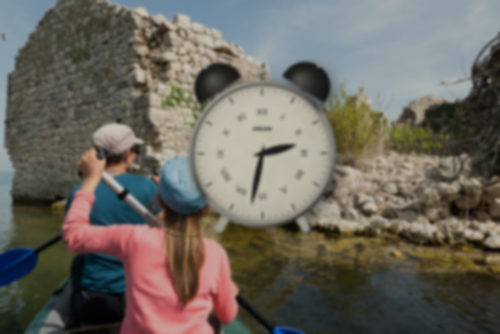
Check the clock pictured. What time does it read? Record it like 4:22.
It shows 2:32
